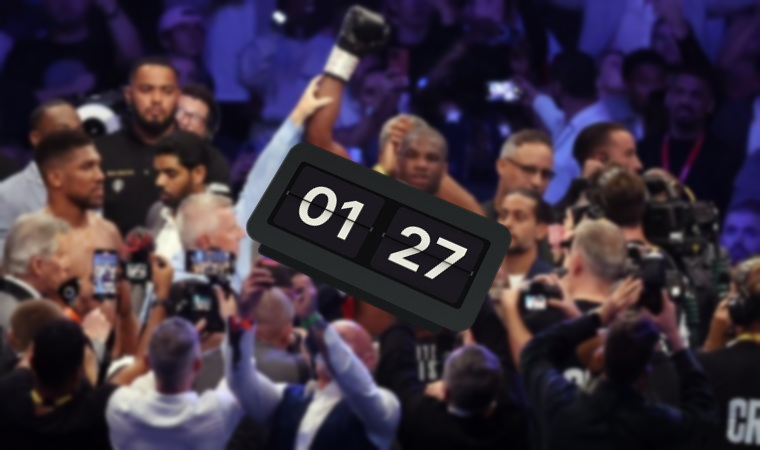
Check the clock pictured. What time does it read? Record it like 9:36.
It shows 1:27
